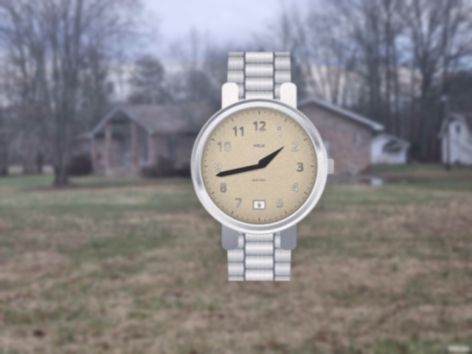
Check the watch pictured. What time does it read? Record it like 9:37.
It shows 1:43
